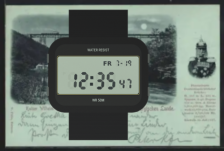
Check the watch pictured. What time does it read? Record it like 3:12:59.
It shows 12:35:47
